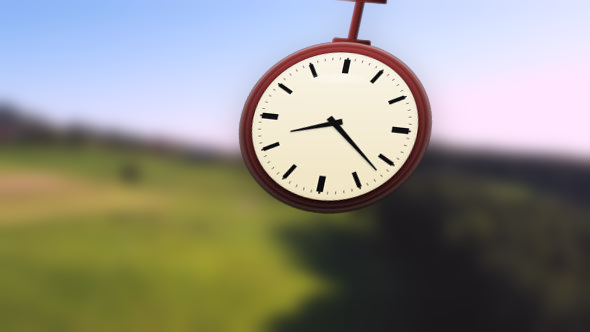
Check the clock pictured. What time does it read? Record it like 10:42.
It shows 8:22
